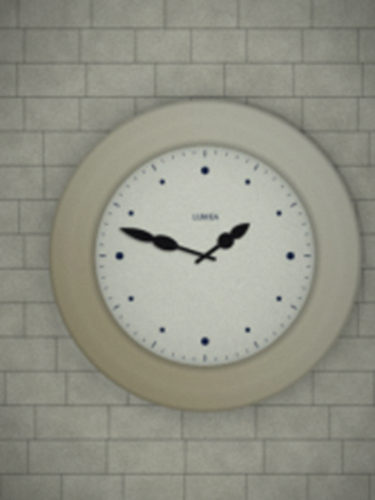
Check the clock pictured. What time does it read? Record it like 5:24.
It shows 1:48
